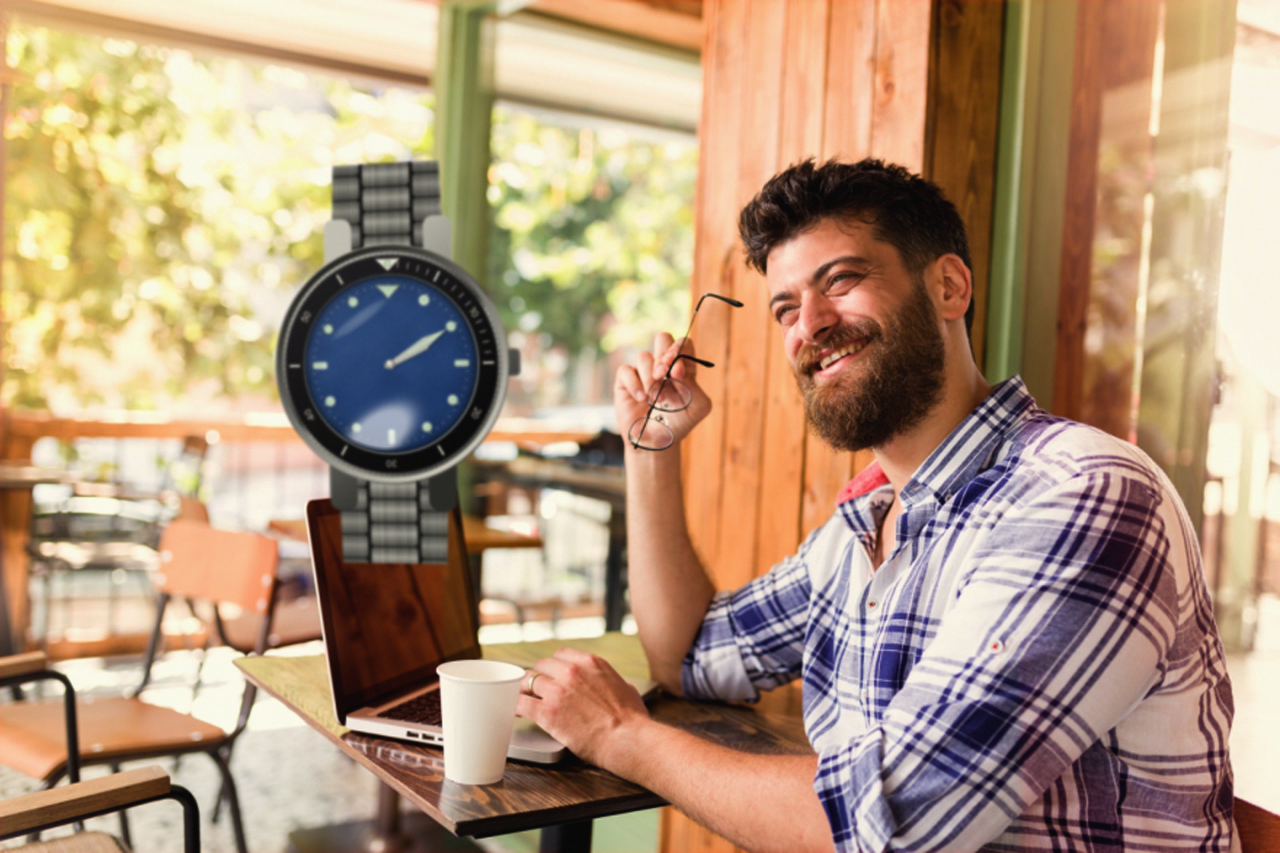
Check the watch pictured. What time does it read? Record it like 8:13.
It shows 2:10
